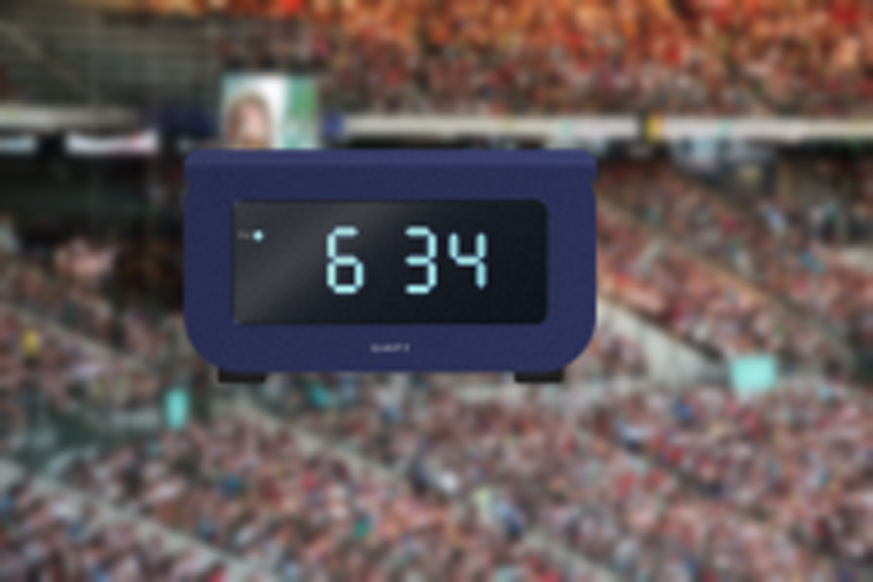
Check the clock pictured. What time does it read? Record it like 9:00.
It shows 6:34
